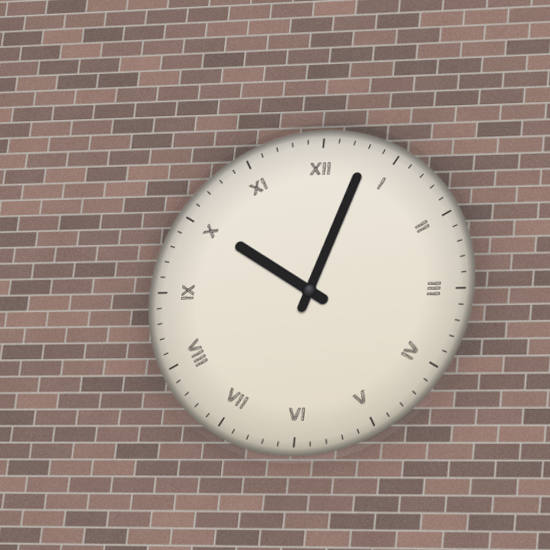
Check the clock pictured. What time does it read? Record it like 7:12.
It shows 10:03
